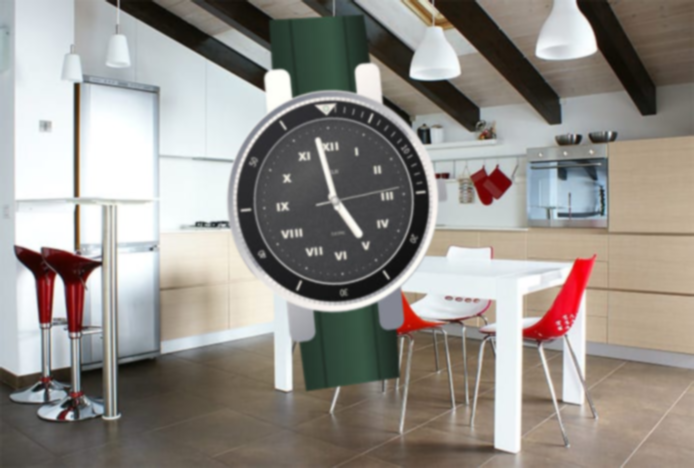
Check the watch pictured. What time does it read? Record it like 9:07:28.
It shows 4:58:14
